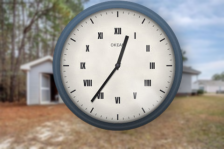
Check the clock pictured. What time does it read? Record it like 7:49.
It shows 12:36
